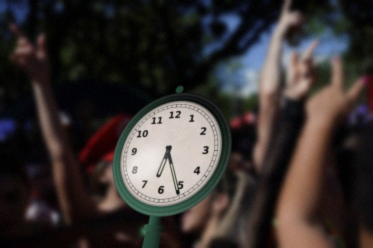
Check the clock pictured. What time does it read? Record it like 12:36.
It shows 6:26
